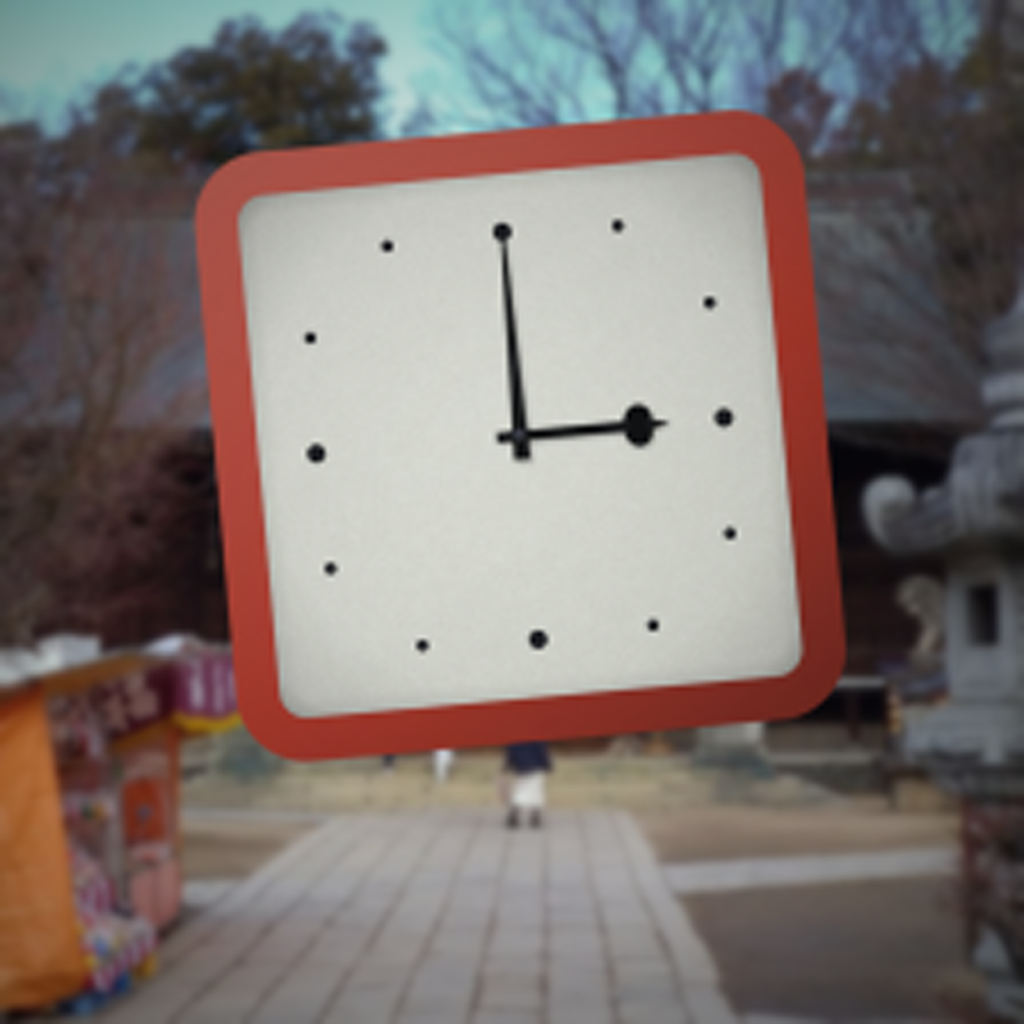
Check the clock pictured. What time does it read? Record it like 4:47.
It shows 3:00
